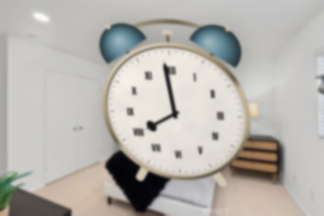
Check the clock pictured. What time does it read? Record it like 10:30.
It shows 7:59
